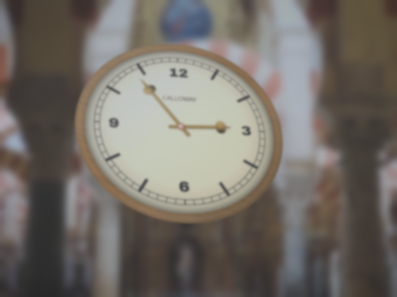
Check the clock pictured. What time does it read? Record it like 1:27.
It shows 2:54
